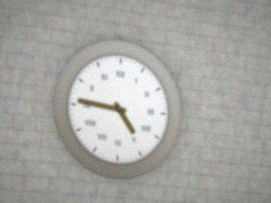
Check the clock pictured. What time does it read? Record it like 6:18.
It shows 4:46
